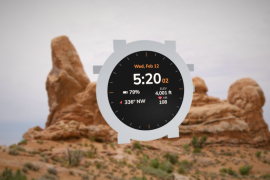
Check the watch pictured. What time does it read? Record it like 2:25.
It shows 5:20
